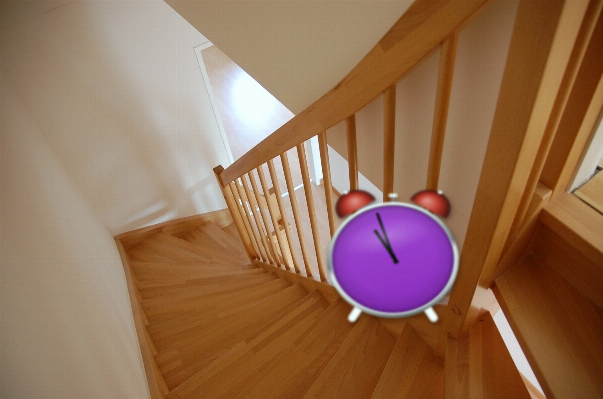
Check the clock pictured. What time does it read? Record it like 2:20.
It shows 10:57
